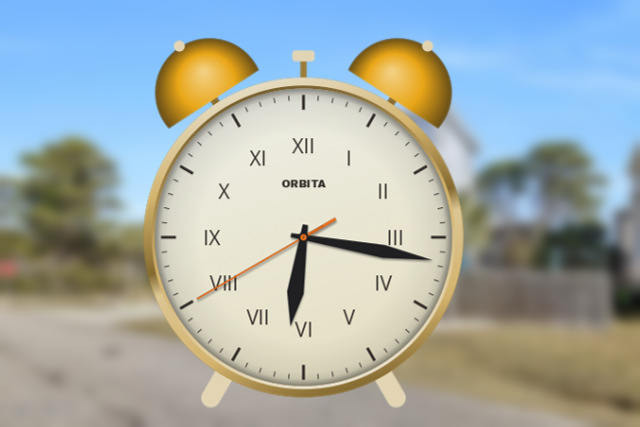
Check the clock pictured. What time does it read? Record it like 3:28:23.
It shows 6:16:40
